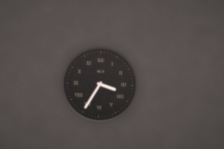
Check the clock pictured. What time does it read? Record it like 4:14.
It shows 3:35
